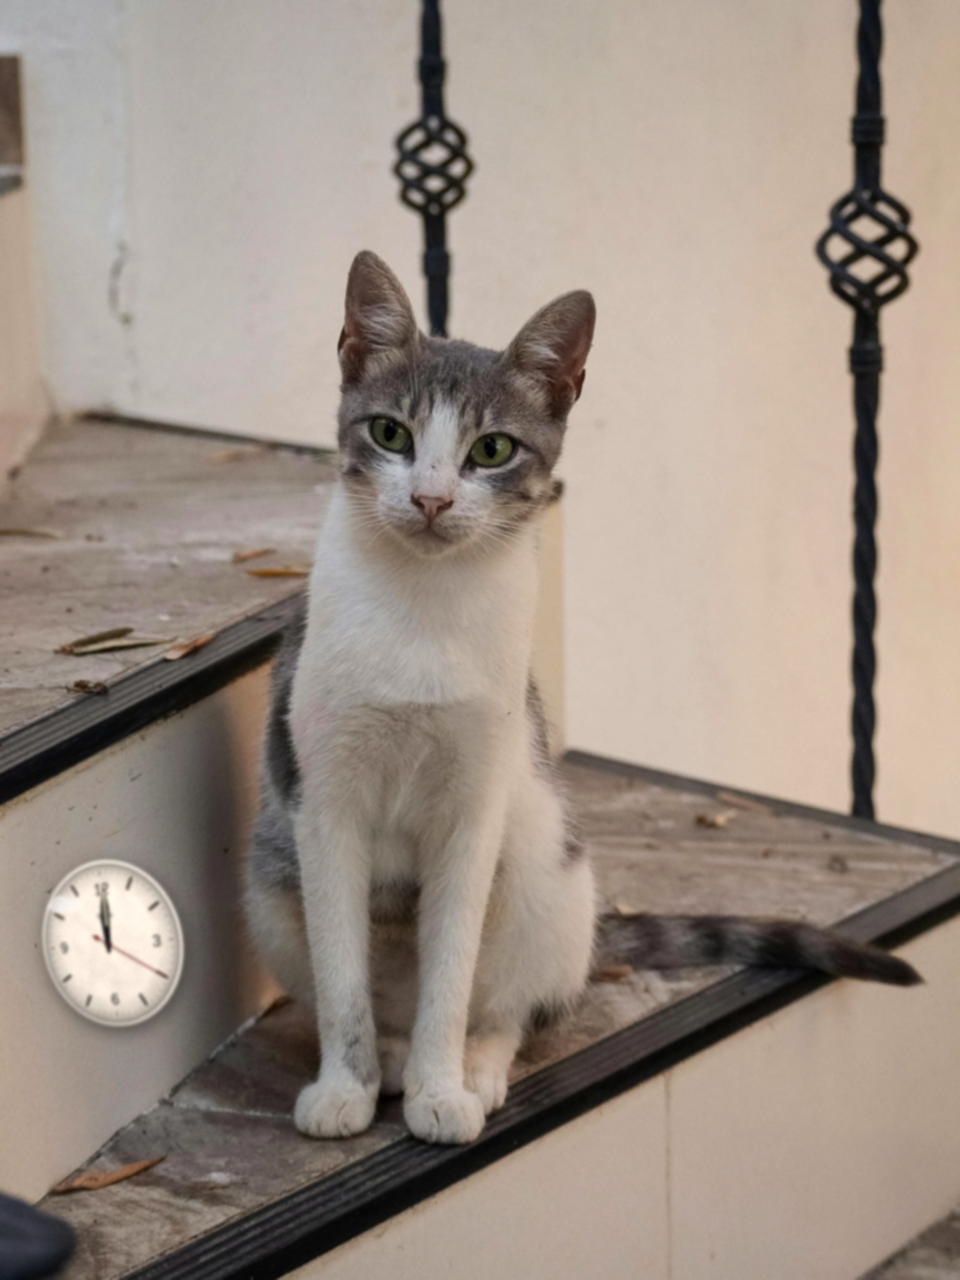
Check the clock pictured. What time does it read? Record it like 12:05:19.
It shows 12:00:20
